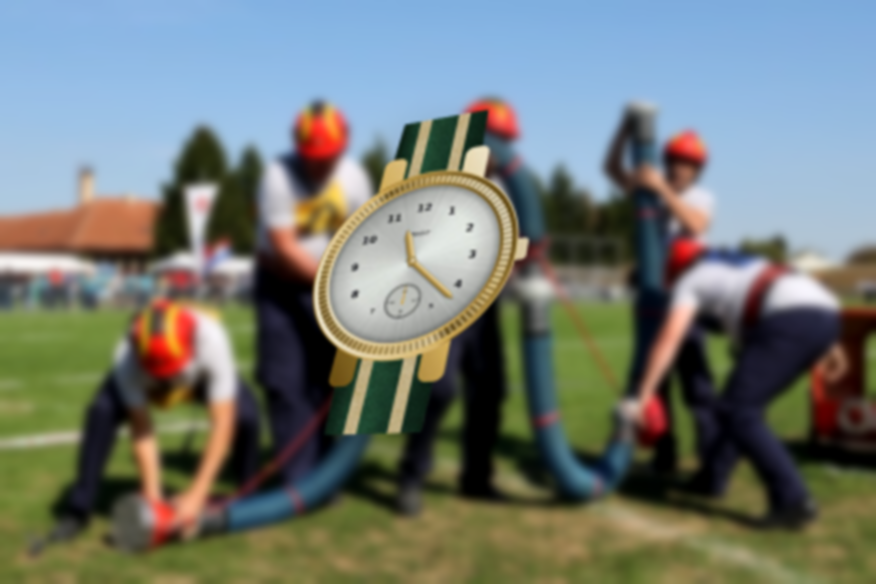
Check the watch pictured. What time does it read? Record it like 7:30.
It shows 11:22
